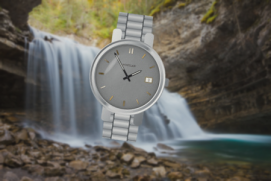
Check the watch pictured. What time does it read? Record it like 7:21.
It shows 1:54
